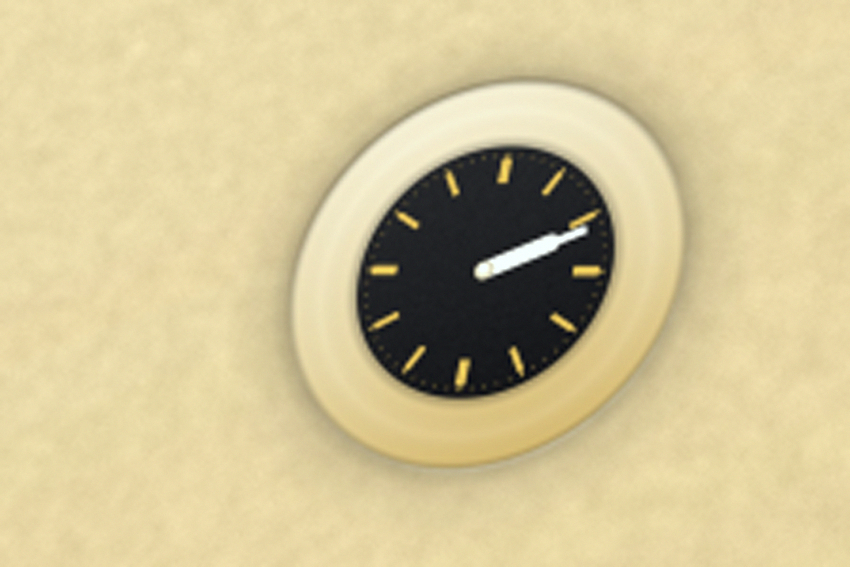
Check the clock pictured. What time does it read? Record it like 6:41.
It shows 2:11
